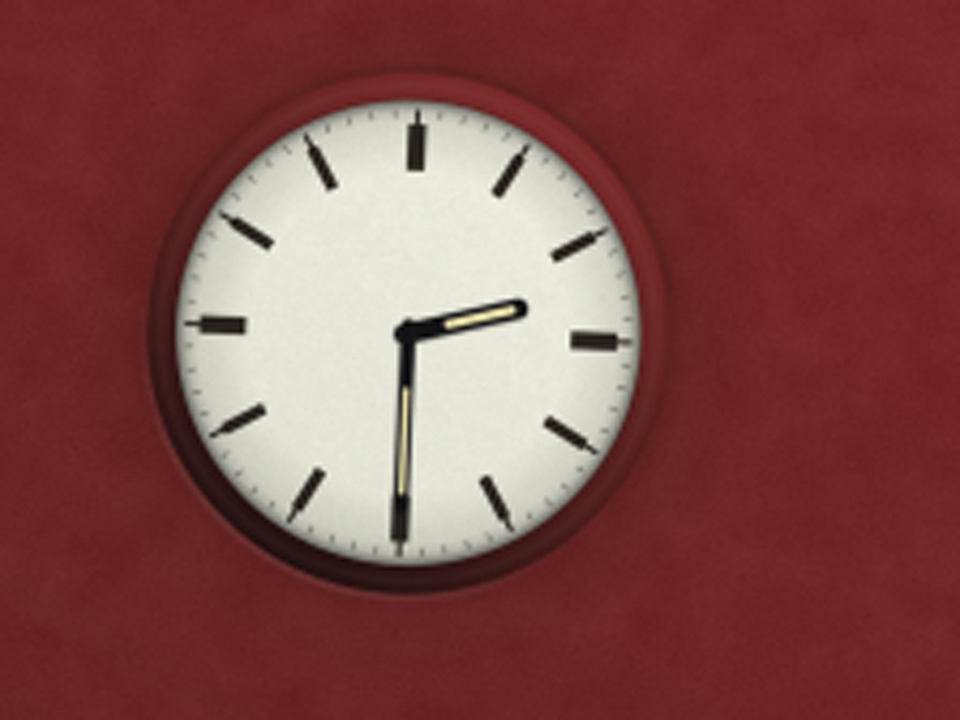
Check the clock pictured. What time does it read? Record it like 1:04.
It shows 2:30
